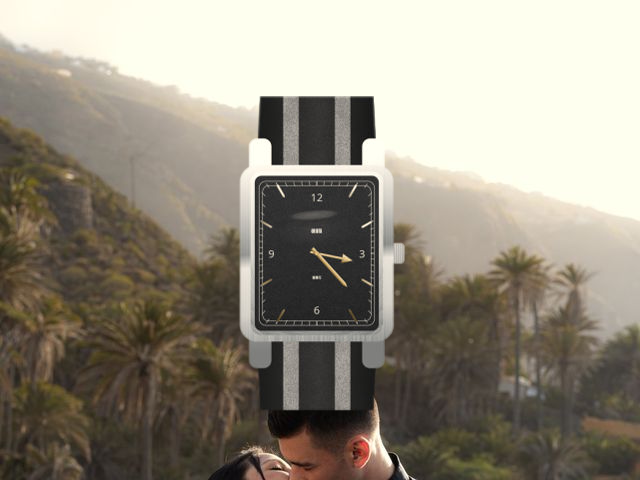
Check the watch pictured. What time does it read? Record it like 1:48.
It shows 3:23
